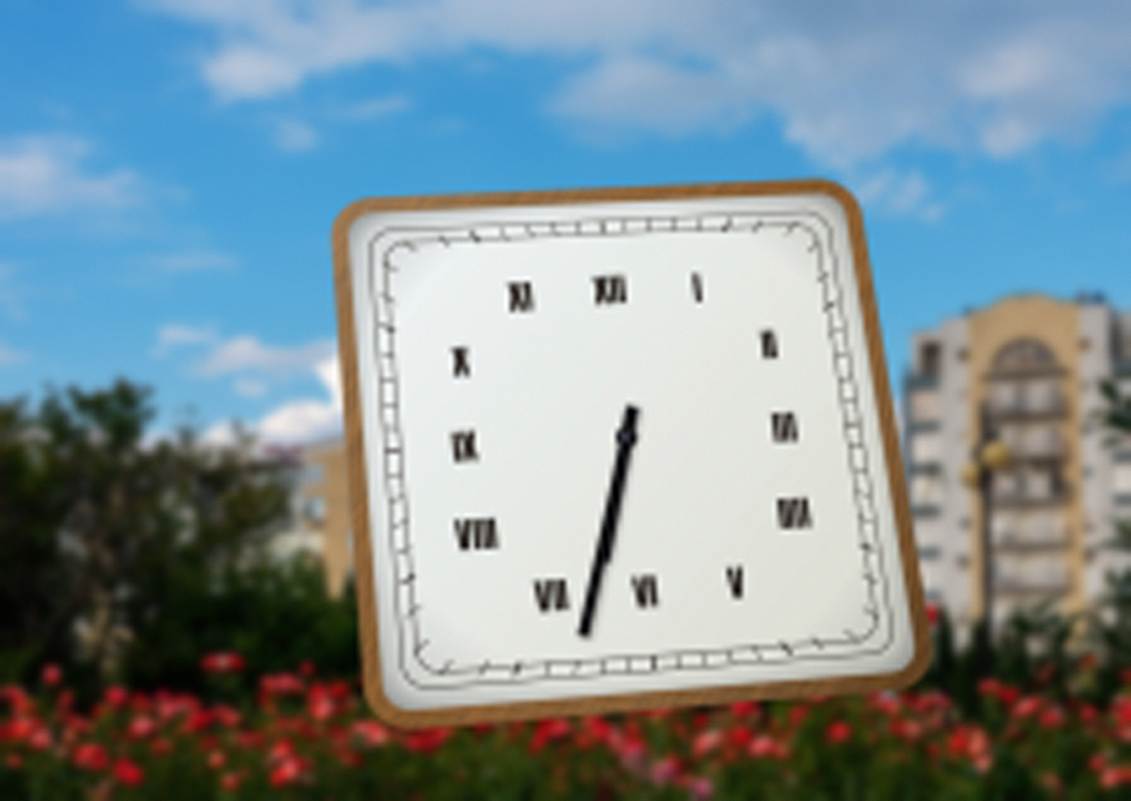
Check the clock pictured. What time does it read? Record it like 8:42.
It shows 6:33
